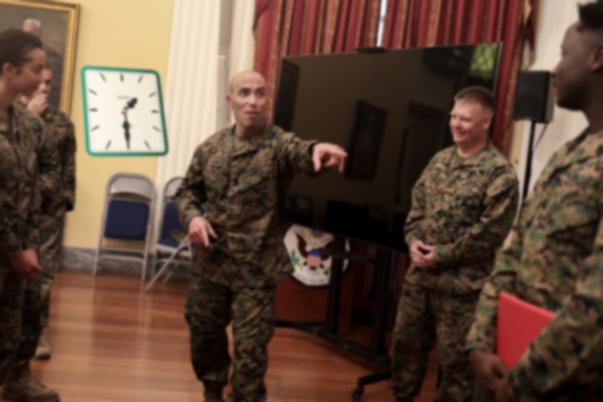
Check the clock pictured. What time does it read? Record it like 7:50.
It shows 1:30
